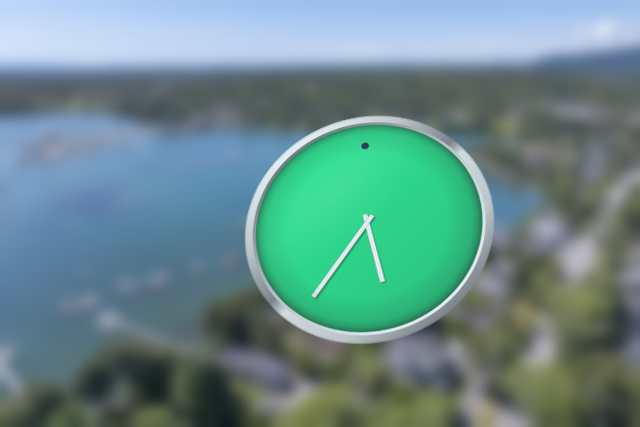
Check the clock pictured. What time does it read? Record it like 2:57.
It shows 5:36
